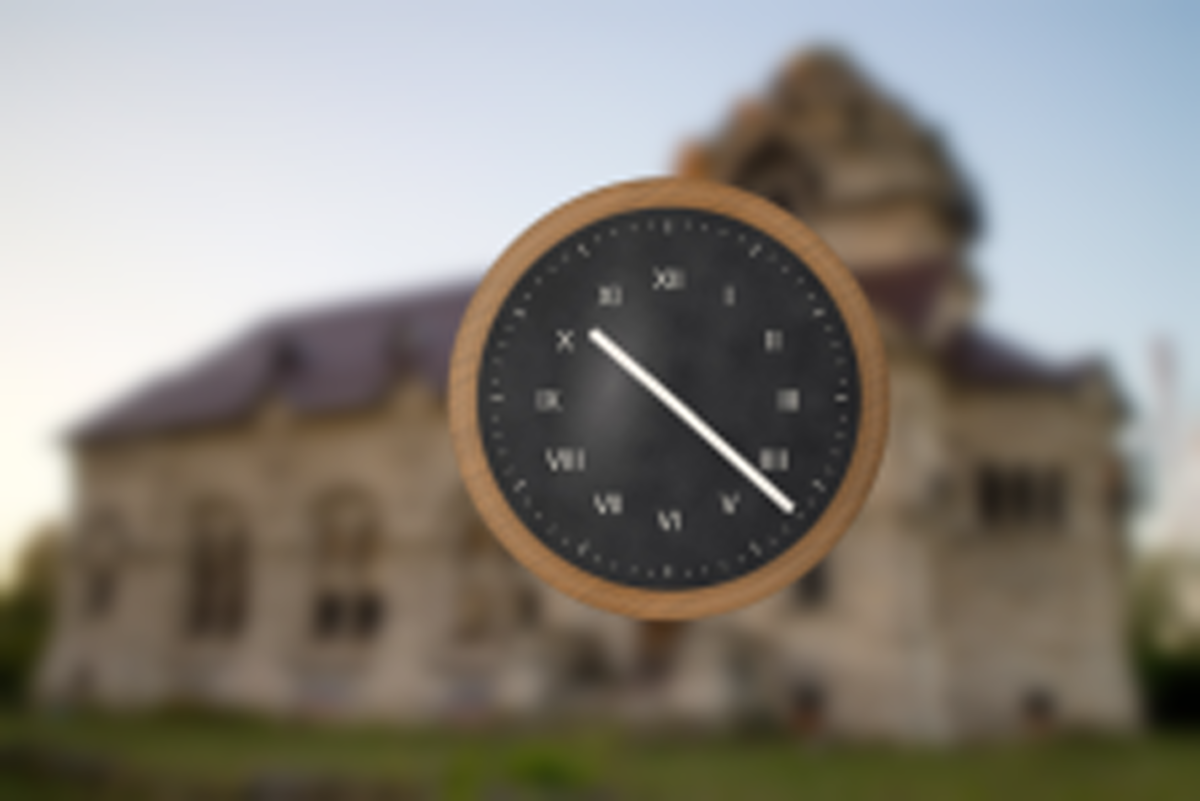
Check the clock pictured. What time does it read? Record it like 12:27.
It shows 10:22
